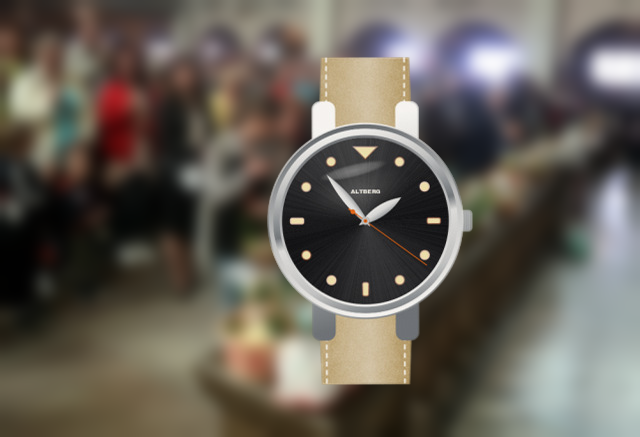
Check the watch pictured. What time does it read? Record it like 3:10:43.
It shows 1:53:21
